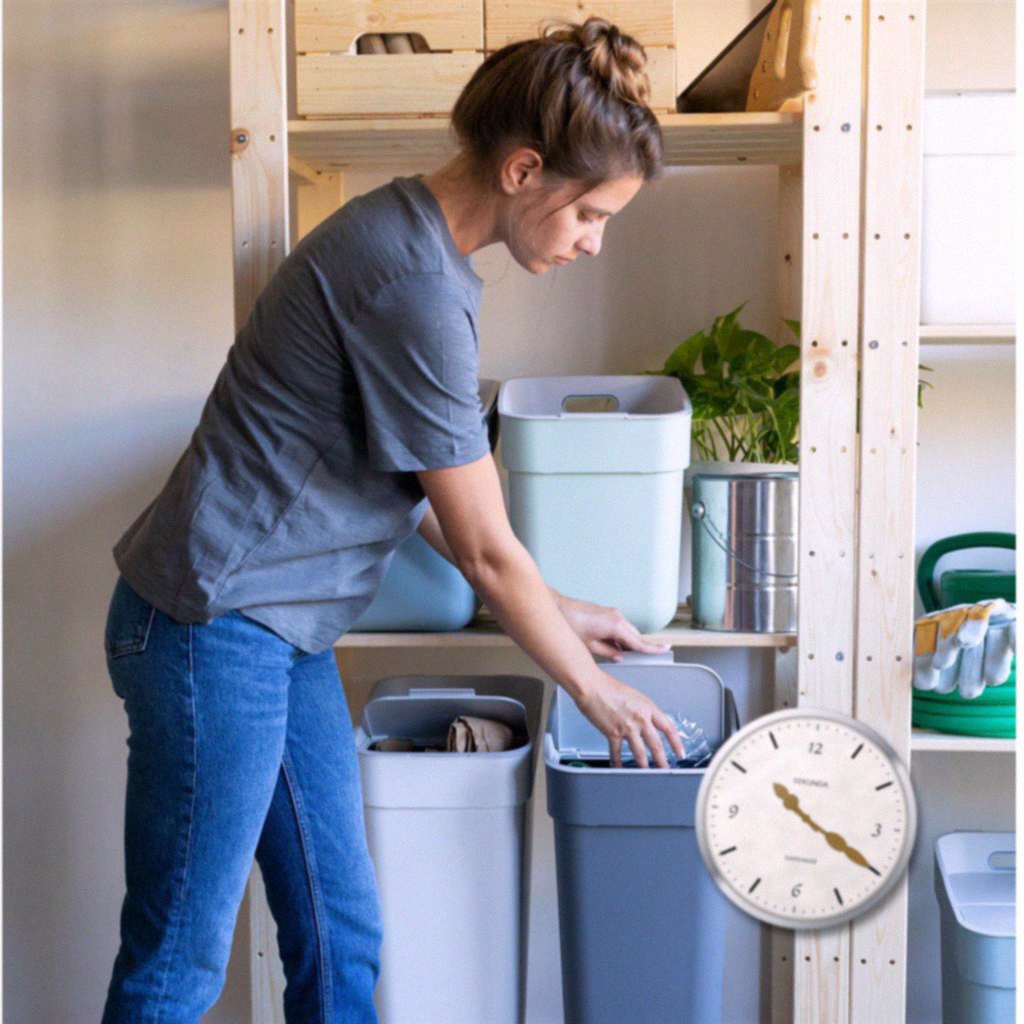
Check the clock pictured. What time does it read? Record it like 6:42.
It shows 10:20
